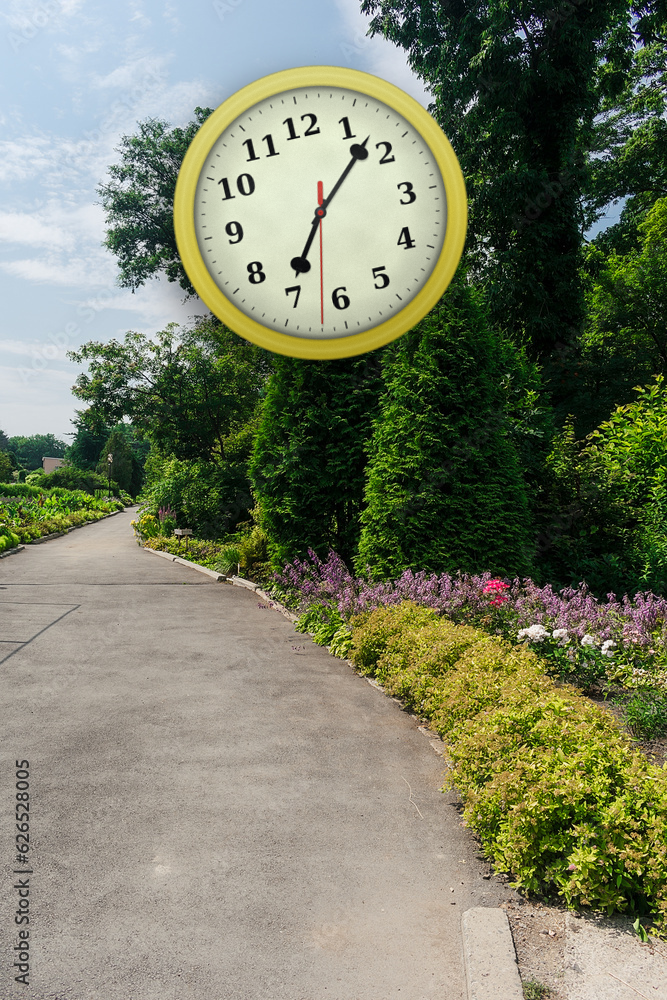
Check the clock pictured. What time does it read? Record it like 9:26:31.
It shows 7:07:32
